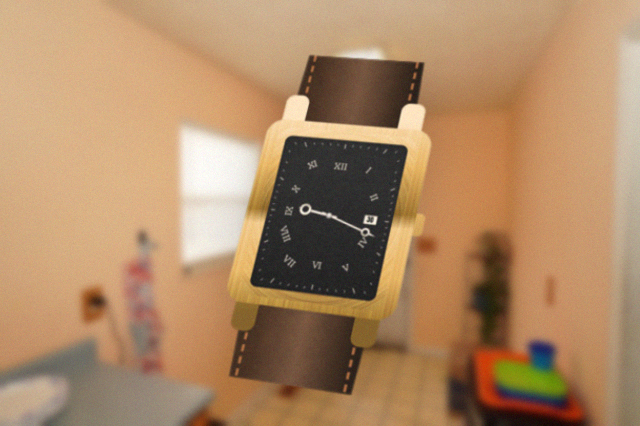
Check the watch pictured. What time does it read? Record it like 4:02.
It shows 9:18
